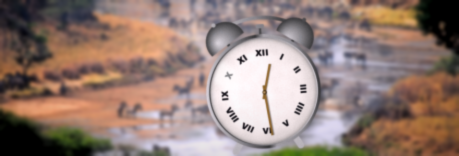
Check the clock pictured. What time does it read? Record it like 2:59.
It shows 12:29
